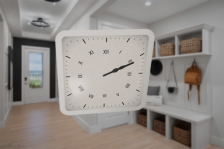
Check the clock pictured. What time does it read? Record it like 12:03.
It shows 2:11
